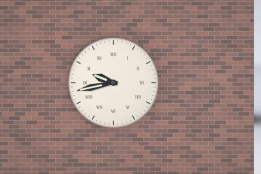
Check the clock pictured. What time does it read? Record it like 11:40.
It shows 9:43
